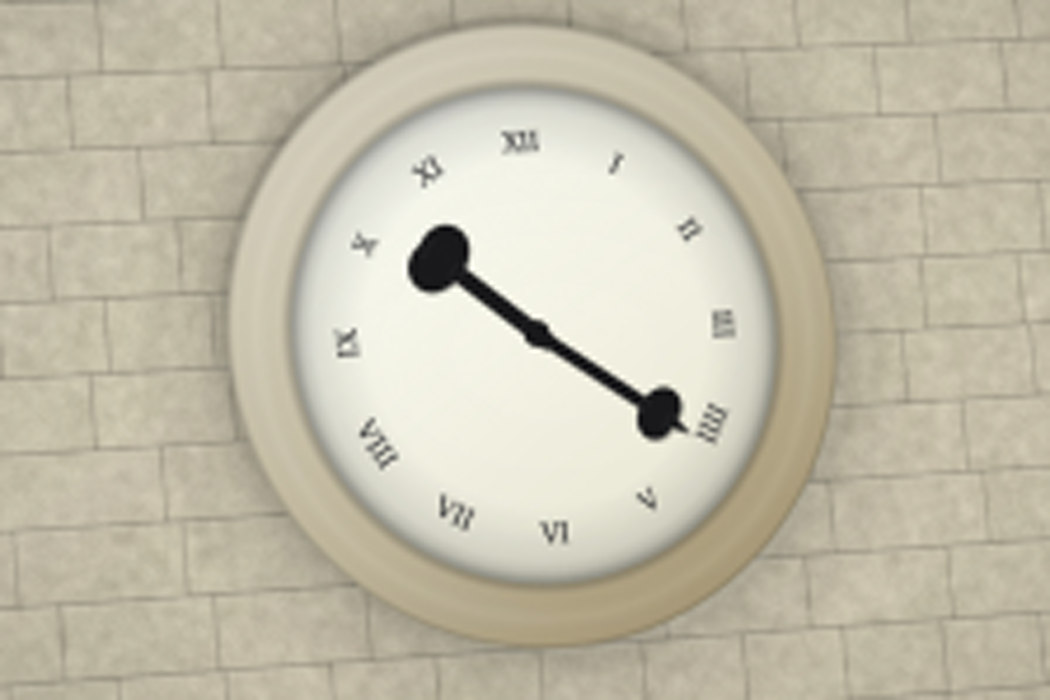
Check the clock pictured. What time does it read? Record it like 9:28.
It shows 10:21
